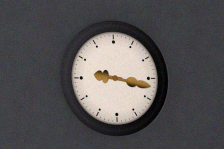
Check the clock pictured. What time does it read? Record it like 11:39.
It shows 9:17
